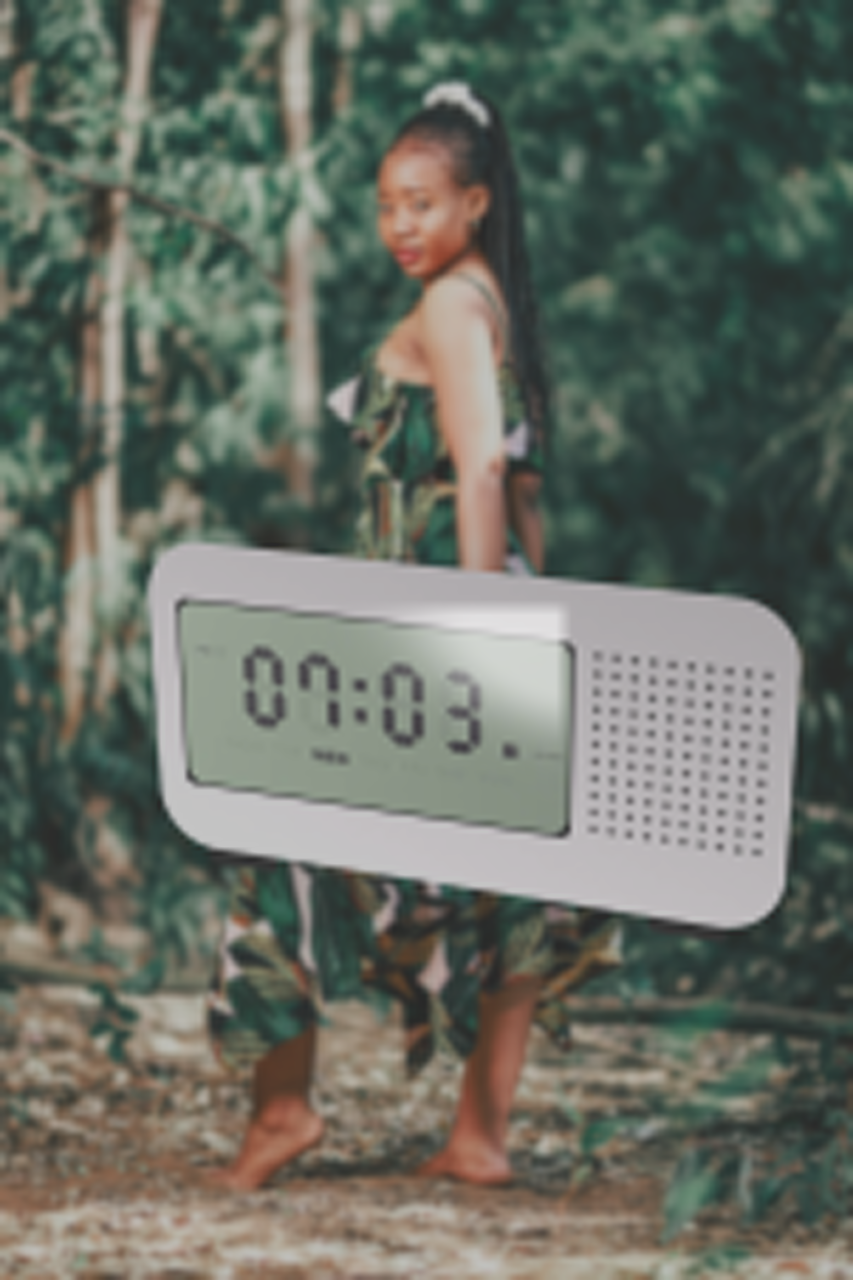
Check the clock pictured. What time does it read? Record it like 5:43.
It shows 7:03
